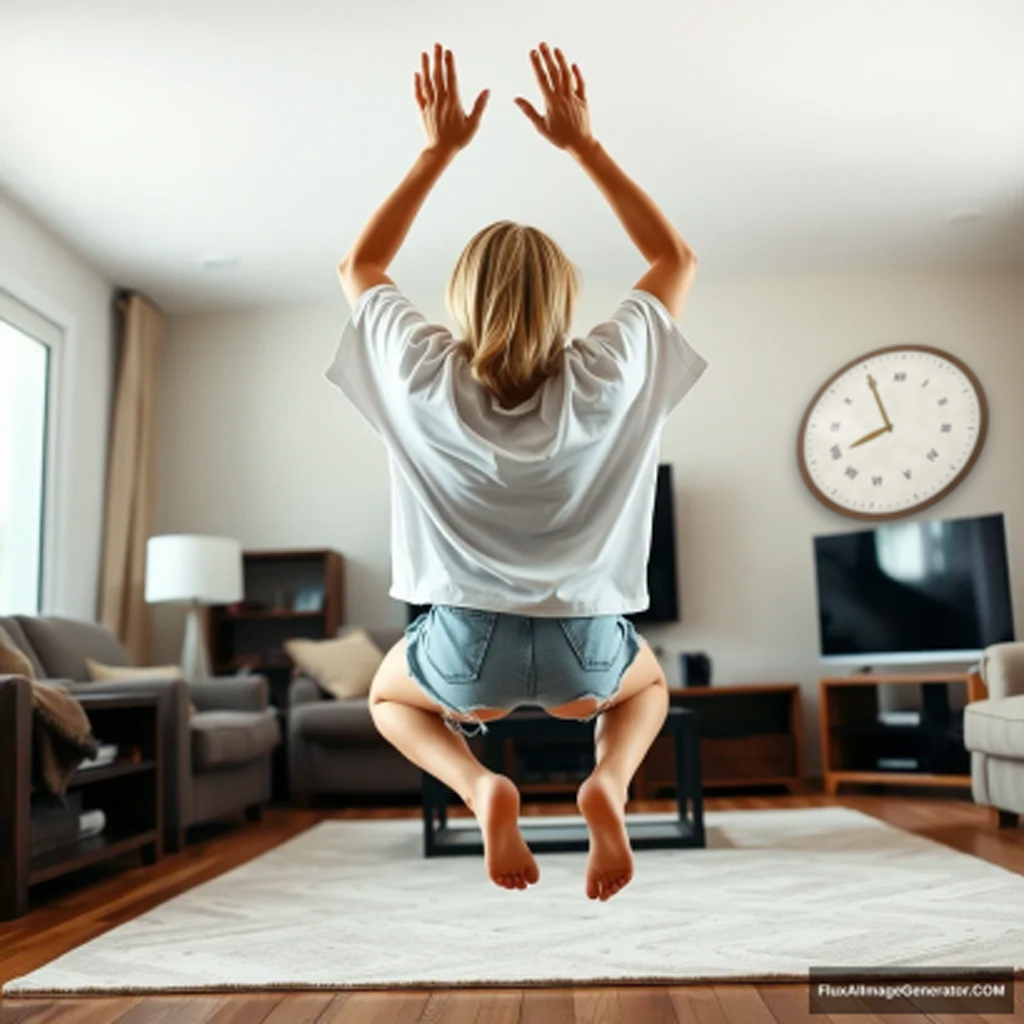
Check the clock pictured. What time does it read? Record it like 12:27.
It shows 7:55
